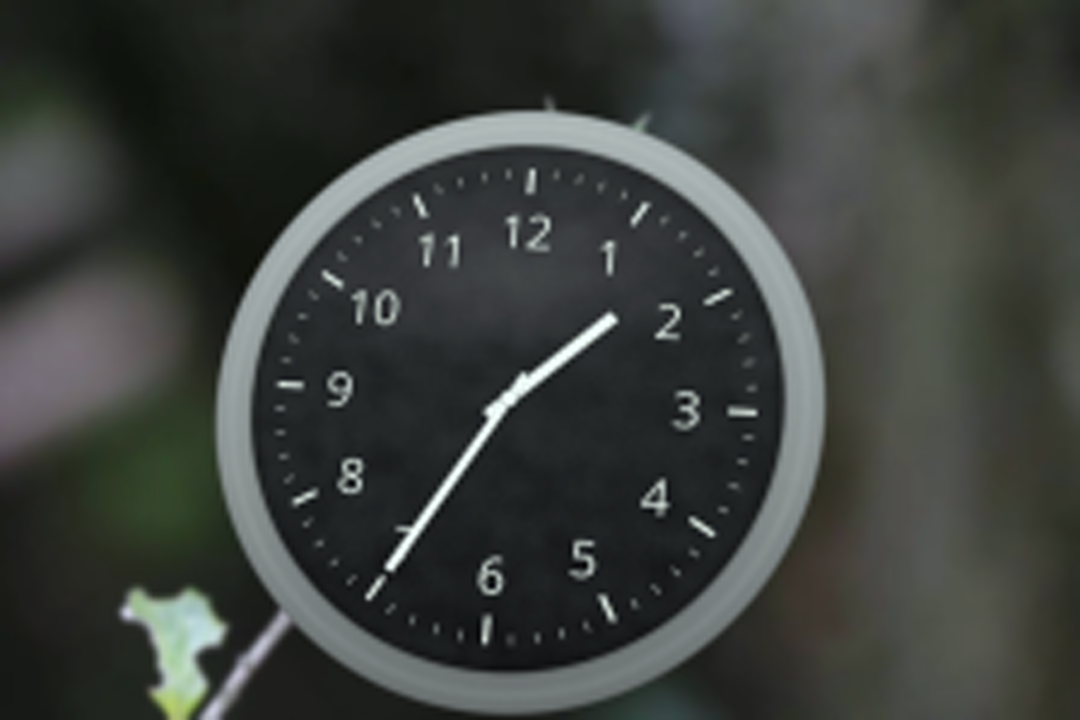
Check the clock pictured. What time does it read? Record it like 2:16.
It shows 1:35
